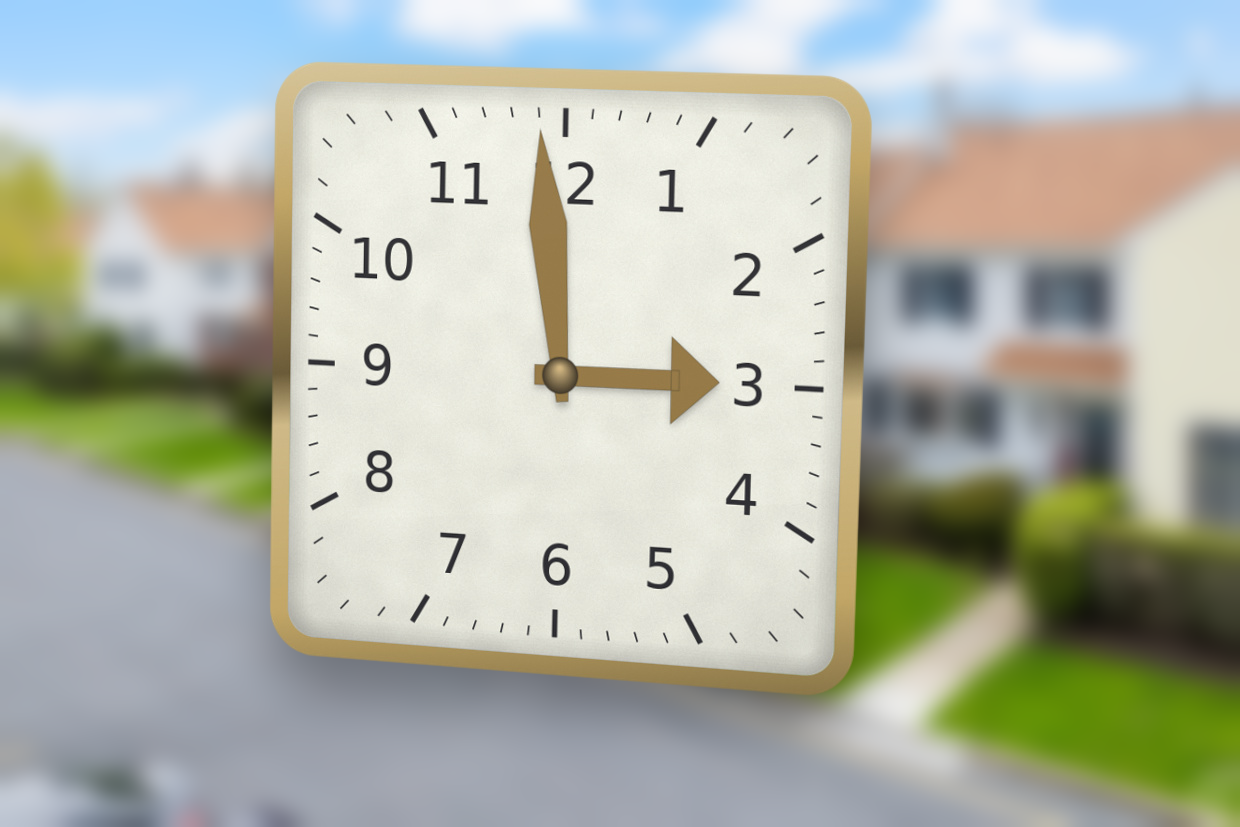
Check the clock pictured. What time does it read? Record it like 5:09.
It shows 2:59
